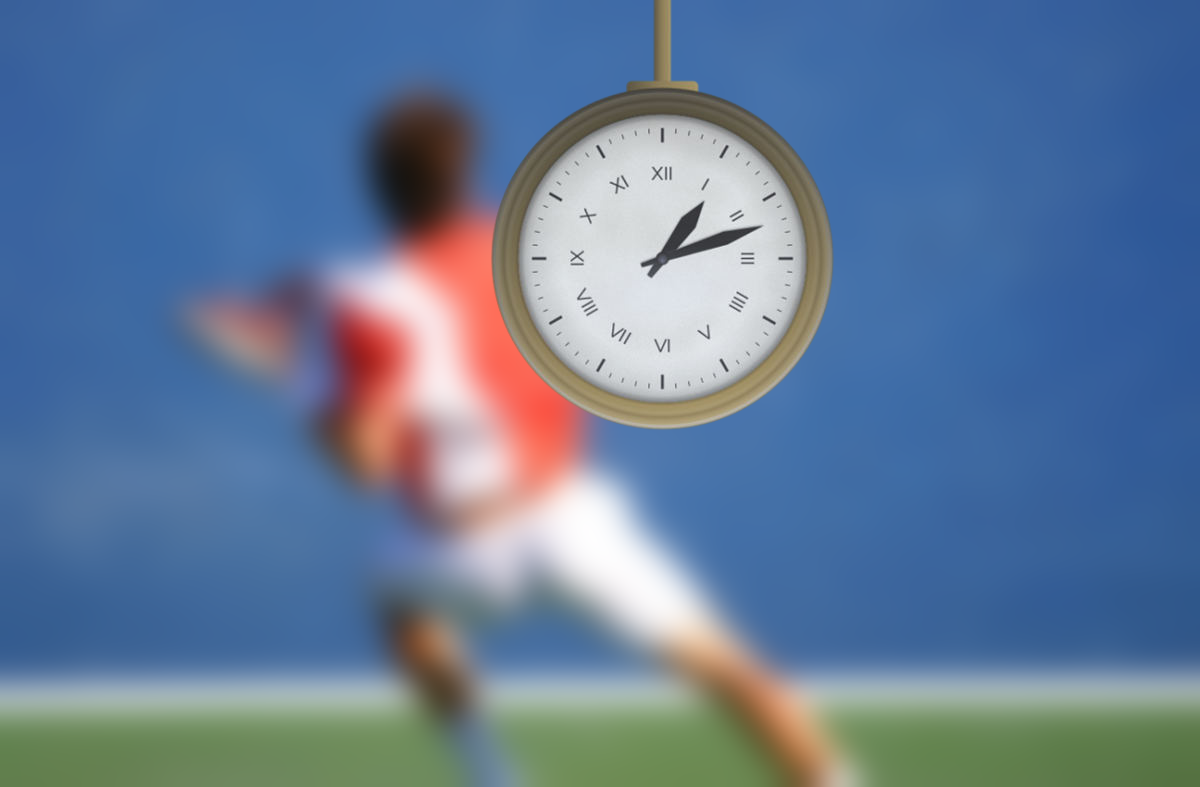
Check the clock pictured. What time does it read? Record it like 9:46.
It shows 1:12
